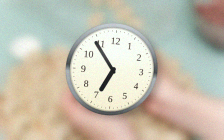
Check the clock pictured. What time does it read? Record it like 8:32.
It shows 6:54
